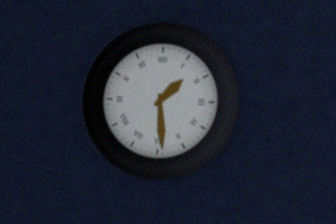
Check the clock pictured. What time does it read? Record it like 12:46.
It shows 1:29
